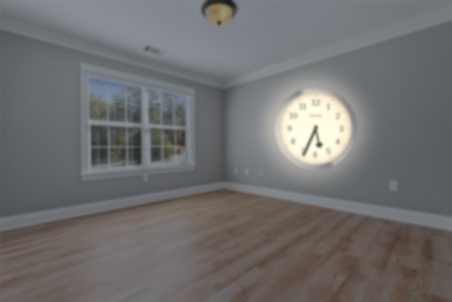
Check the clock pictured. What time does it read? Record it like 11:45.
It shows 5:34
